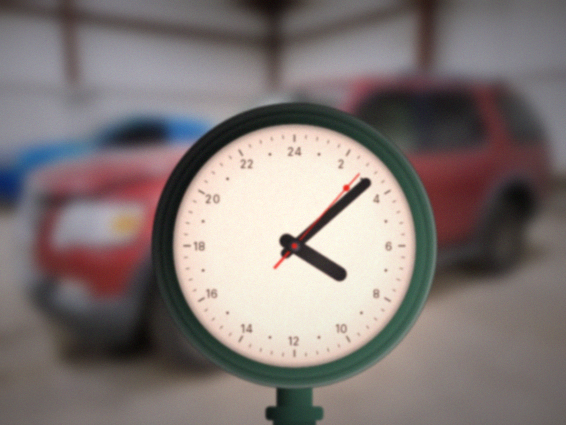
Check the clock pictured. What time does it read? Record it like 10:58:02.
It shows 8:08:07
